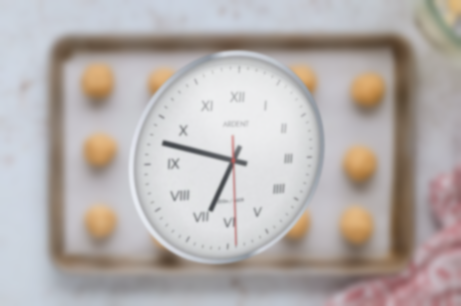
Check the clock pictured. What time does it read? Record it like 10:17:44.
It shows 6:47:29
